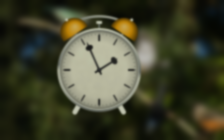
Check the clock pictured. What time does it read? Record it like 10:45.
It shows 1:56
